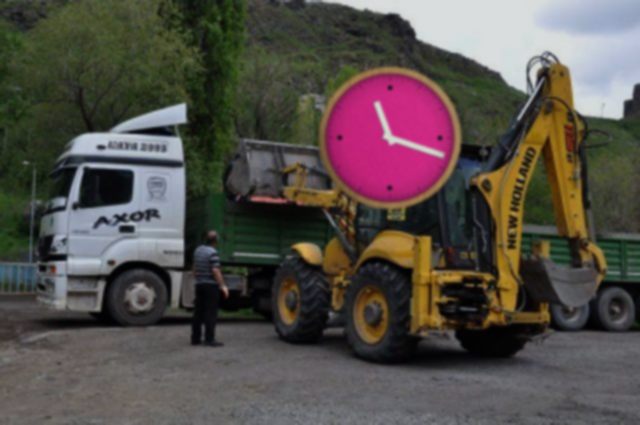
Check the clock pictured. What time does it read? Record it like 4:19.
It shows 11:18
